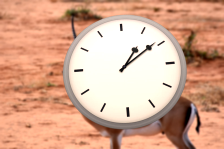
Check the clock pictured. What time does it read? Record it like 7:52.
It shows 1:09
